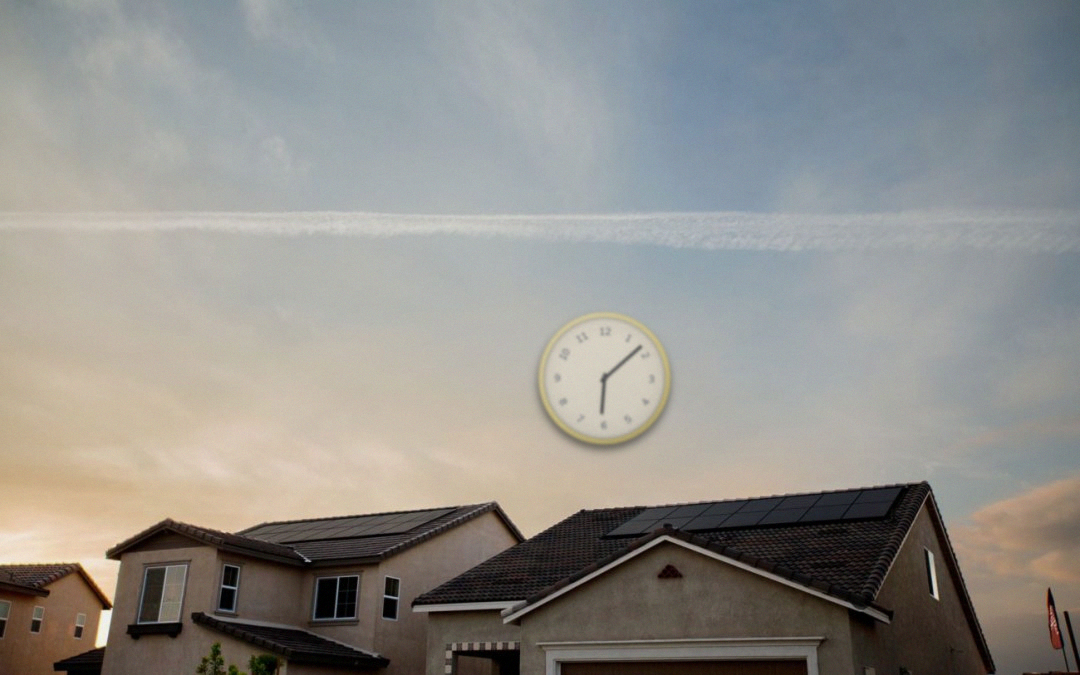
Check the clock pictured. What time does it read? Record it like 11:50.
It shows 6:08
